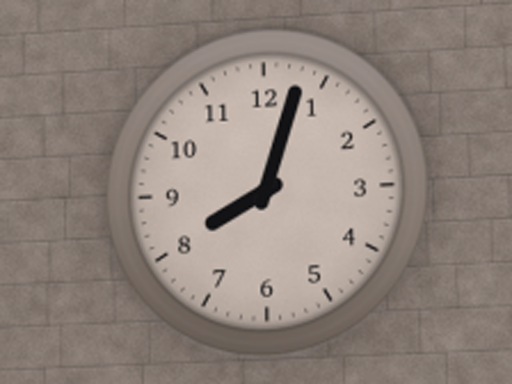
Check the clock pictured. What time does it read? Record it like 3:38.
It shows 8:03
